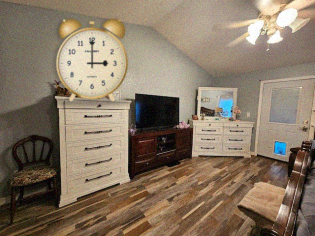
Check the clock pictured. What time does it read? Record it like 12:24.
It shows 3:00
